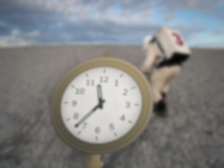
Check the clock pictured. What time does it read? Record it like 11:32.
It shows 11:37
